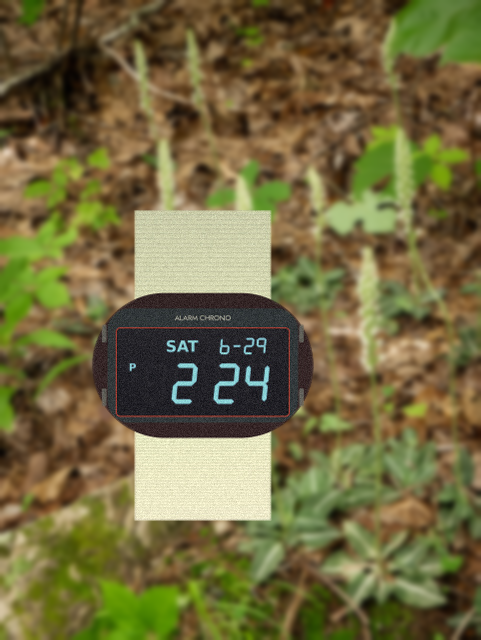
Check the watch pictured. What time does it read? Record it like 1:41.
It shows 2:24
